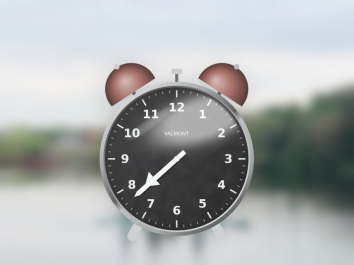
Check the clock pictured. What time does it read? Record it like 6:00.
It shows 7:38
